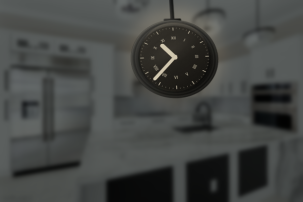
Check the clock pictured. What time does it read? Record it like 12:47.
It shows 10:37
